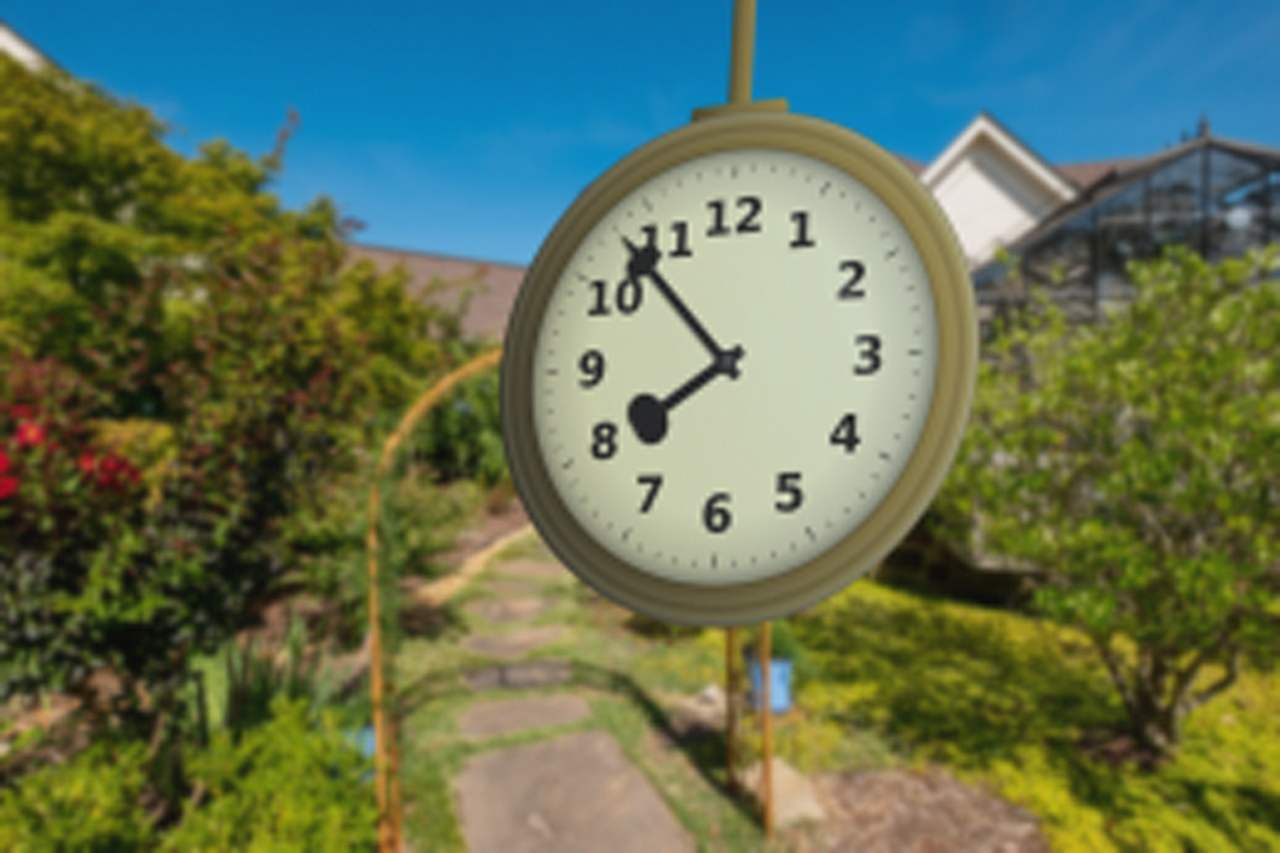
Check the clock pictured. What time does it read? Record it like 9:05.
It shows 7:53
